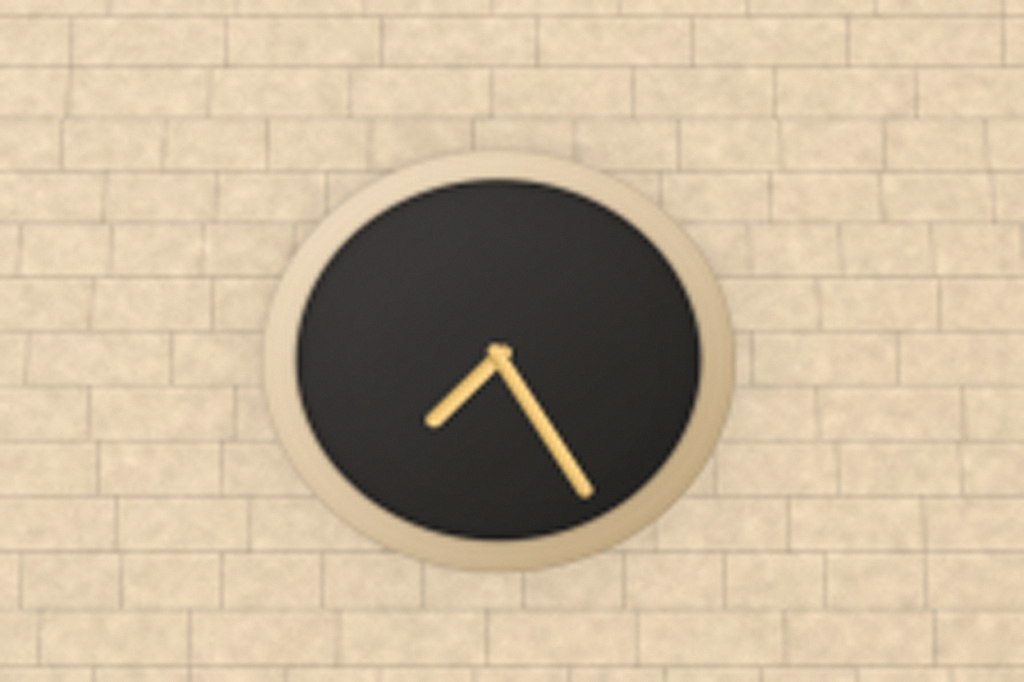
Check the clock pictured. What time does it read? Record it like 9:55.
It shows 7:25
